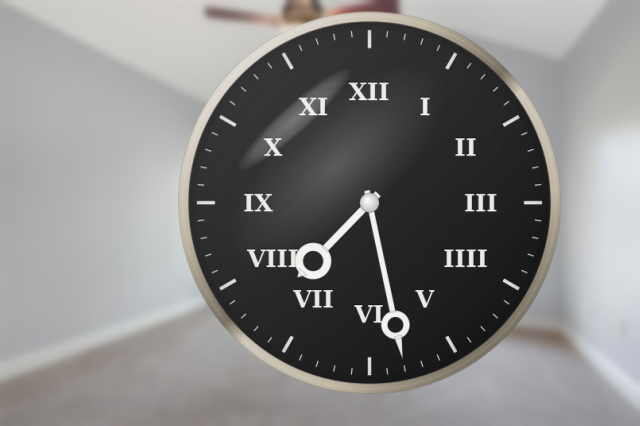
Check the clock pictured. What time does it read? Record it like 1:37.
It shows 7:28
